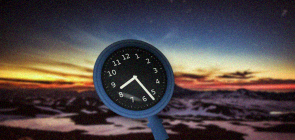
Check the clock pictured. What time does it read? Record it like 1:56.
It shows 8:27
